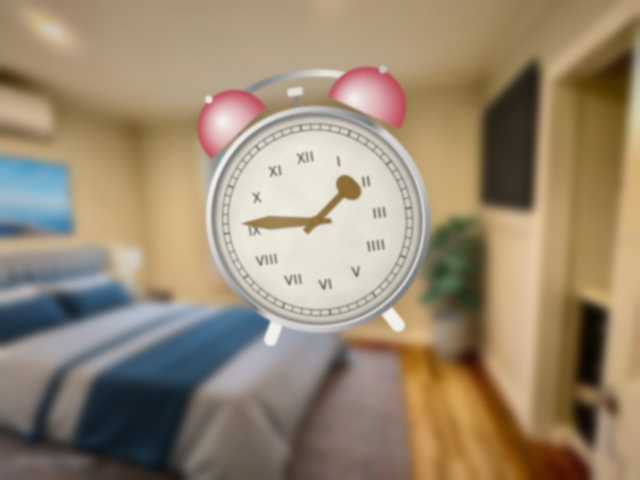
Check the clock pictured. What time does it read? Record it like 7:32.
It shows 1:46
